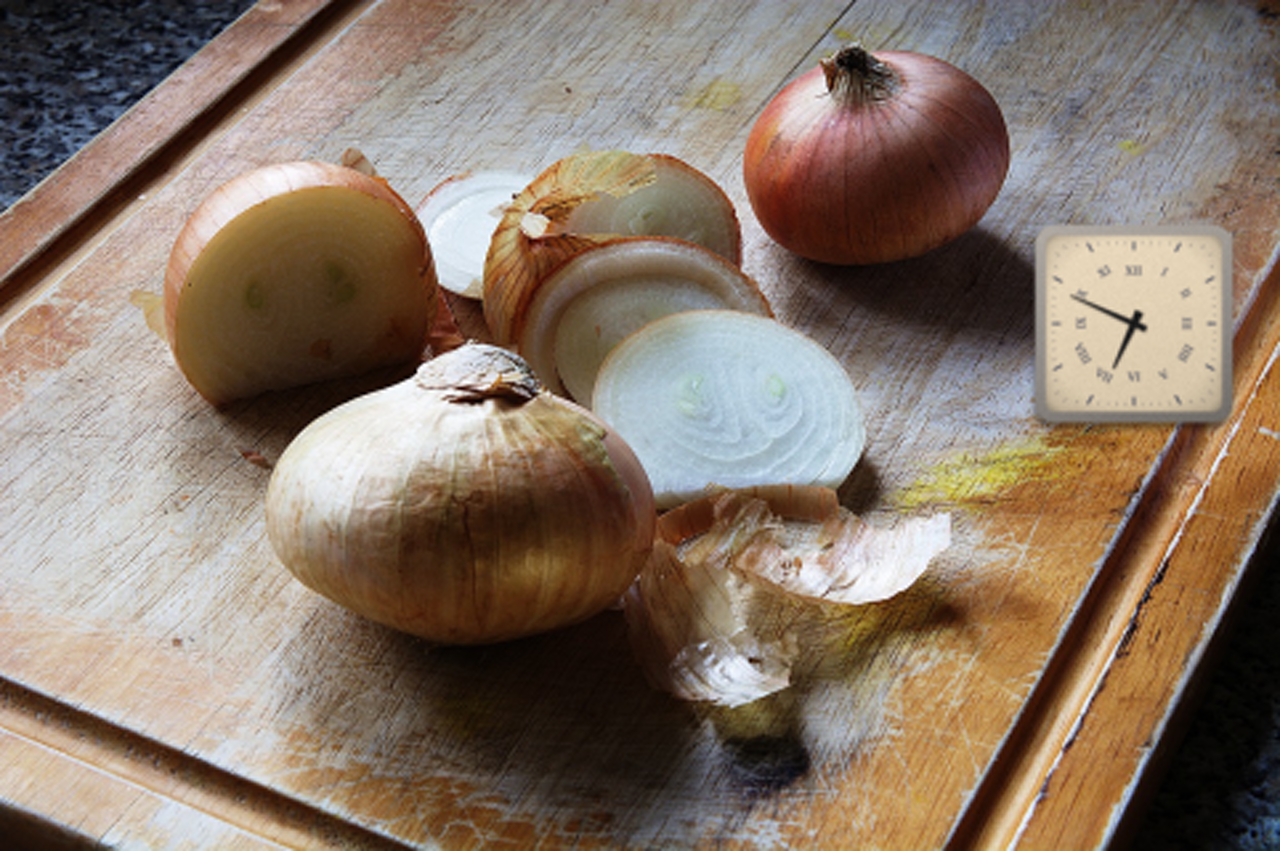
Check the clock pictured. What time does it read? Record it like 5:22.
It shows 6:49
